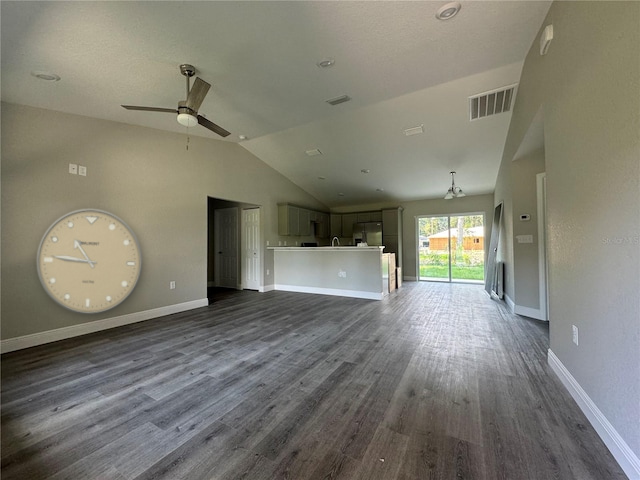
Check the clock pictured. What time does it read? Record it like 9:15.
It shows 10:46
